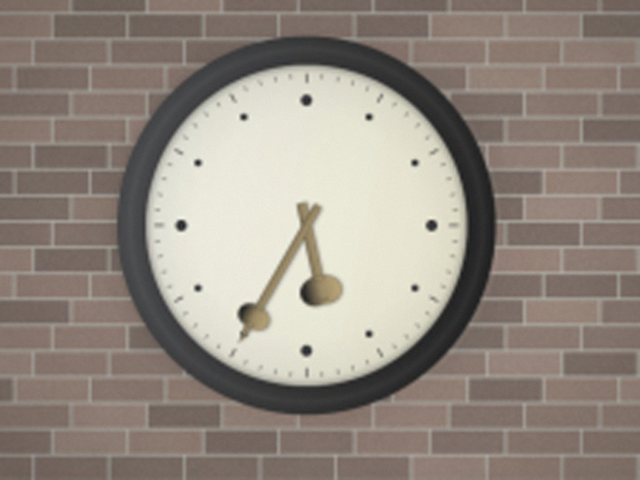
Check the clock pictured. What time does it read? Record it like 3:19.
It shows 5:35
